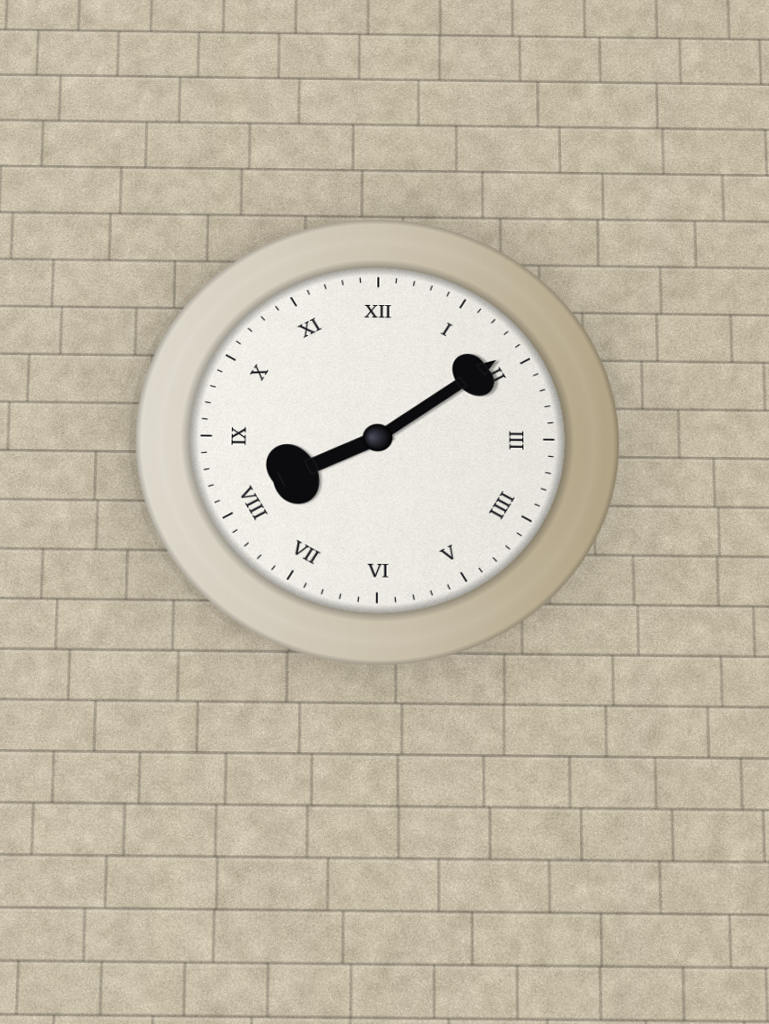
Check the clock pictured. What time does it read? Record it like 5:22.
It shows 8:09
